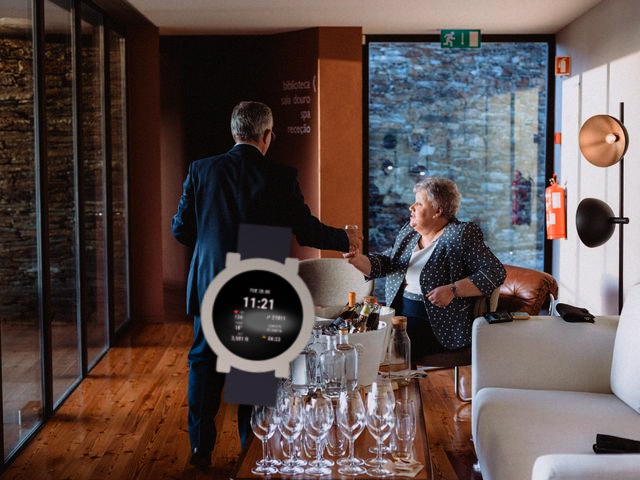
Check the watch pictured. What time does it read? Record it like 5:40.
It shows 11:21
